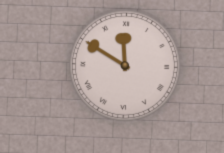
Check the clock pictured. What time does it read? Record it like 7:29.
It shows 11:50
